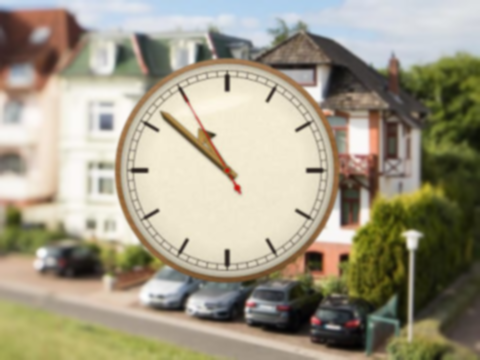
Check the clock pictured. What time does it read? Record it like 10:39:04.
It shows 10:51:55
